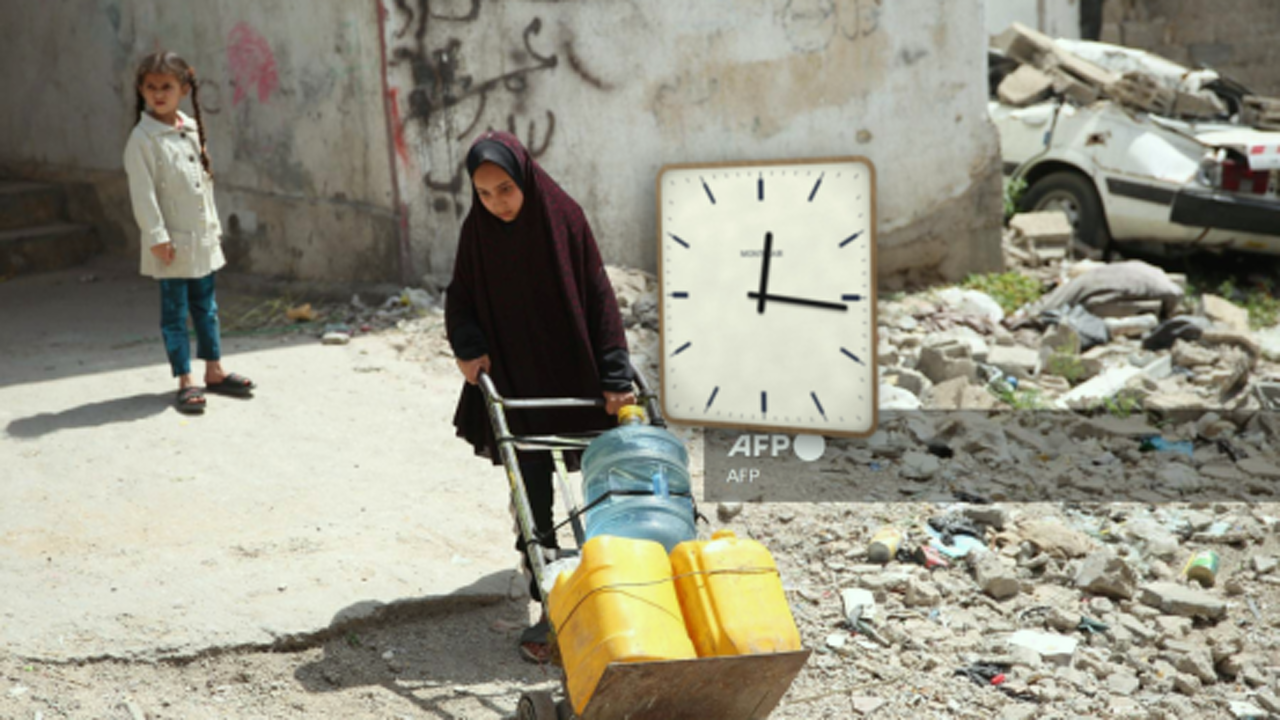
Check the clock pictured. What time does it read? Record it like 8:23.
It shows 12:16
